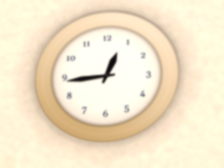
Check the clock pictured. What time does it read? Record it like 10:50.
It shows 12:44
